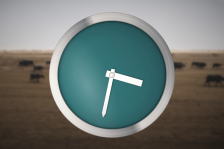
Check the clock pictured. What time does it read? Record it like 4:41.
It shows 3:32
